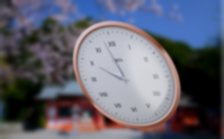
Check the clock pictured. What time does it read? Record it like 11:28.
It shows 9:58
